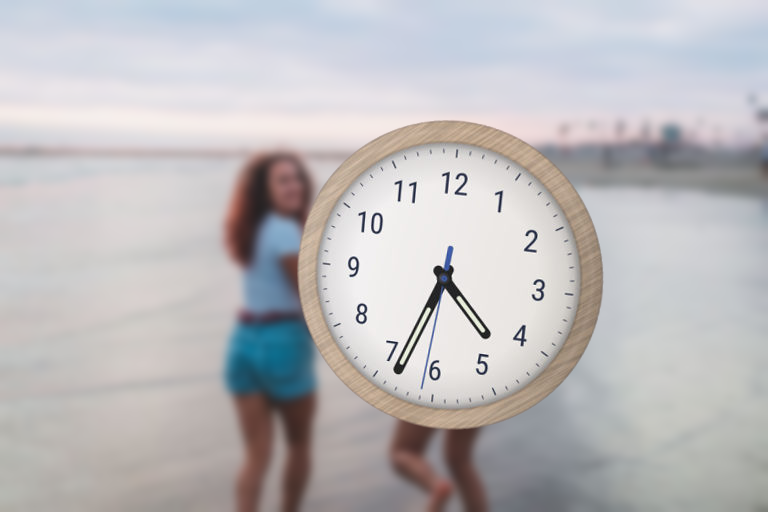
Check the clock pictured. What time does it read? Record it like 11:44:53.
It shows 4:33:31
